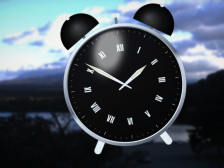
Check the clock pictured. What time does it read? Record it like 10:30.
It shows 1:51
